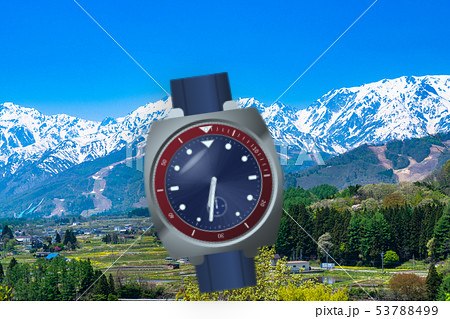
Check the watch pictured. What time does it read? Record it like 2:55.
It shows 6:32
